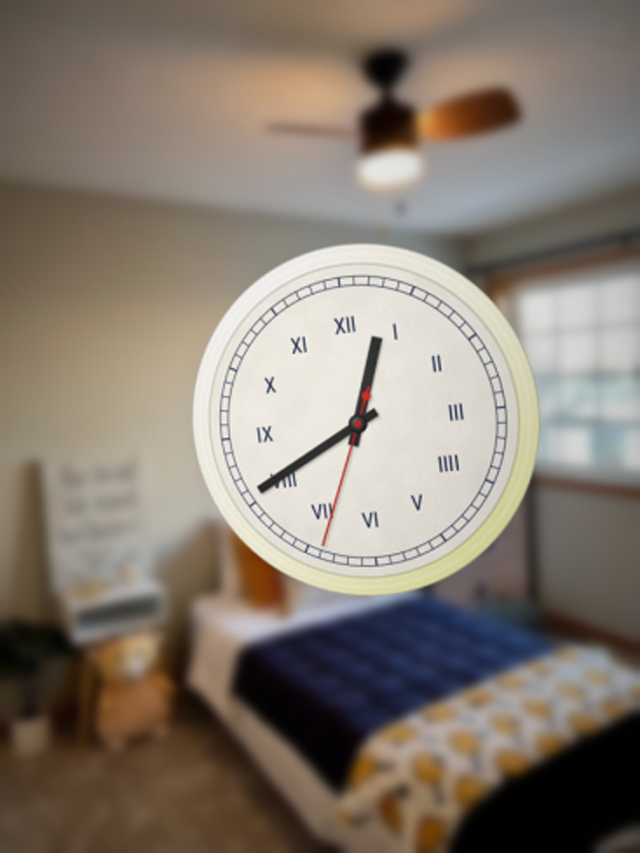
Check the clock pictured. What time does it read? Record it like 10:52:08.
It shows 12:40:34
